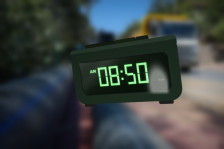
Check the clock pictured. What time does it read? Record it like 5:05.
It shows 8:50
